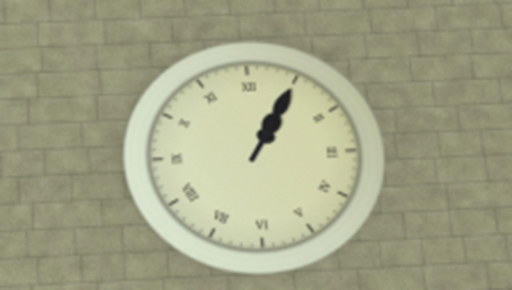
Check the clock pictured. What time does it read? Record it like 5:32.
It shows 1:05
